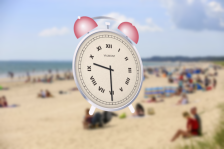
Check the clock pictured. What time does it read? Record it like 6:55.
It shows 9:30
